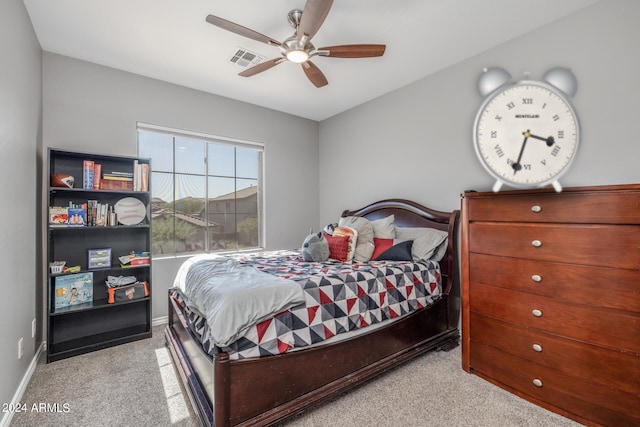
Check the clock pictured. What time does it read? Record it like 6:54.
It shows 3:33
